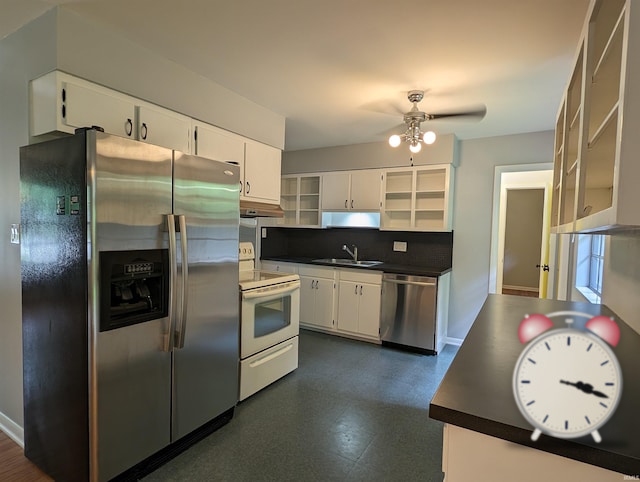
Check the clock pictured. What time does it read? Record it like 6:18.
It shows 3:18
